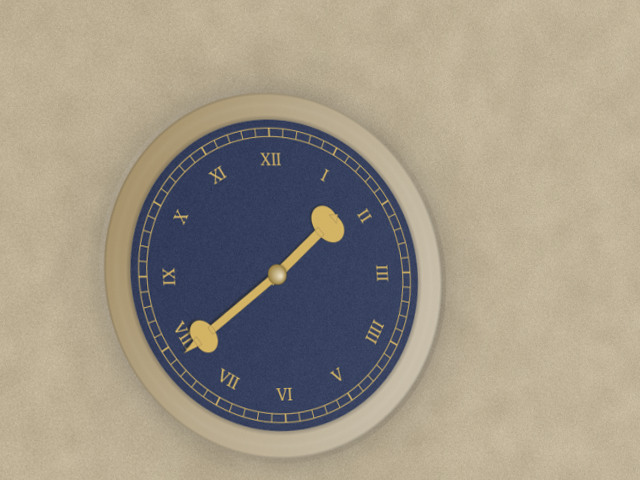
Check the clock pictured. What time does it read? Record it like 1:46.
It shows 1:39
